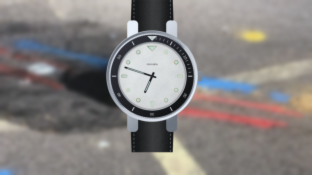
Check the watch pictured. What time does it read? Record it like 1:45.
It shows 6:48
